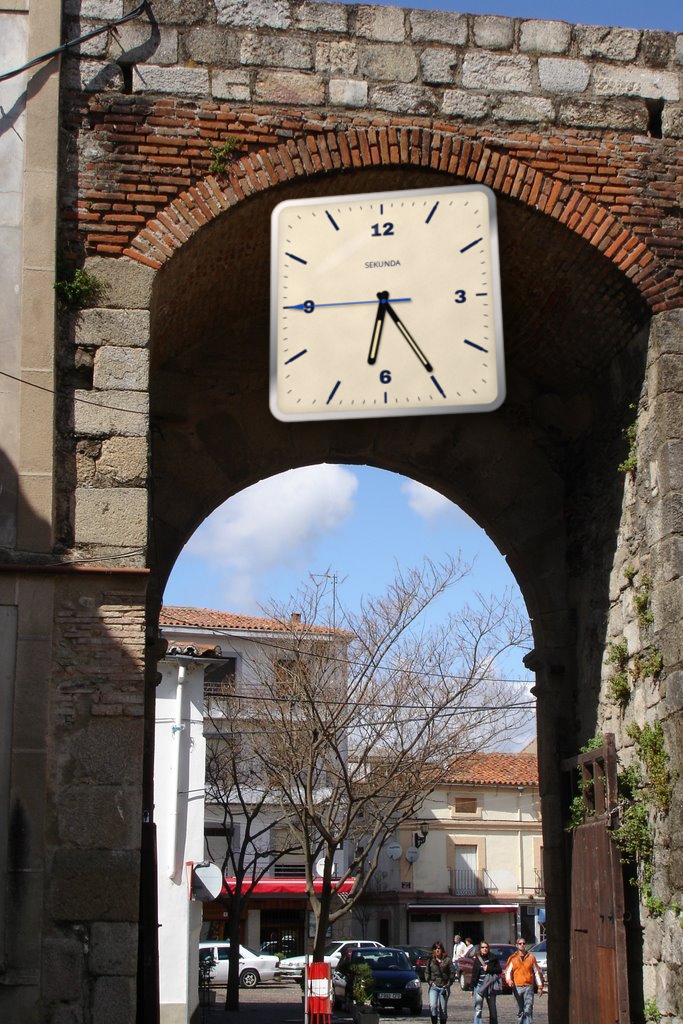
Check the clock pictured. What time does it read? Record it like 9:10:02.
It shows 6:24:45
